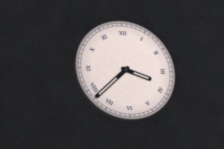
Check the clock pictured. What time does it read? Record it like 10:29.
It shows 3:38
